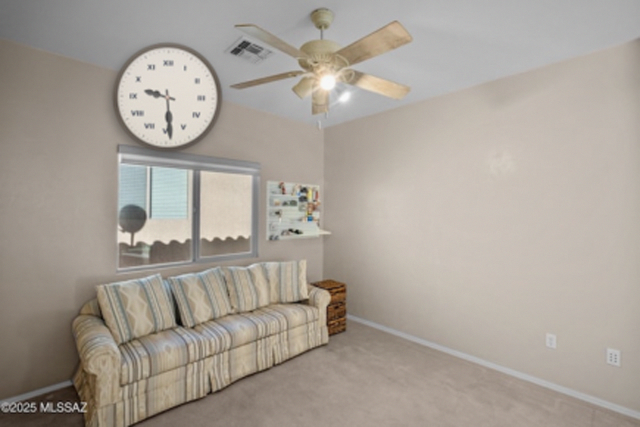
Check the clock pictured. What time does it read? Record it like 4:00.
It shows 9:29
